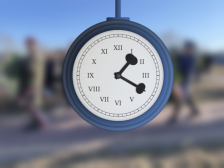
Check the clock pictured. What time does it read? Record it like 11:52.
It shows 1:20
